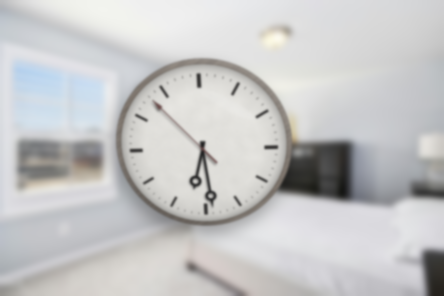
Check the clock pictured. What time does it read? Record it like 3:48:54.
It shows 6:28:53
